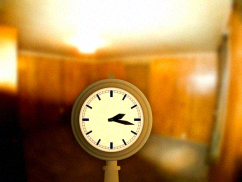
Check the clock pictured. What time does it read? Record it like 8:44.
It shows 2:17
